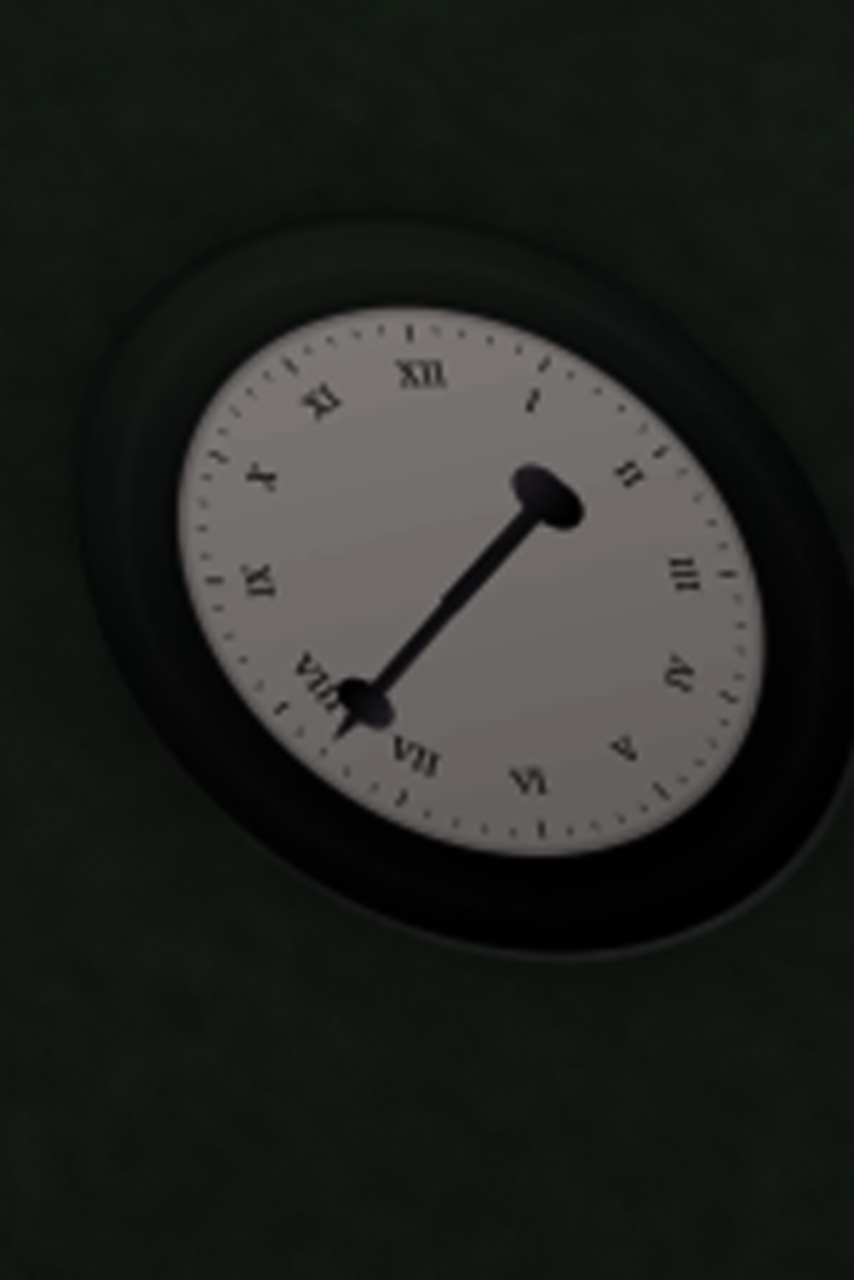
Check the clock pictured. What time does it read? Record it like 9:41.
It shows 1:38
